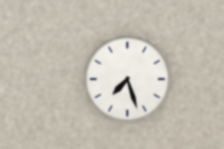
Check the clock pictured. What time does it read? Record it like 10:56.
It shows 7:27
